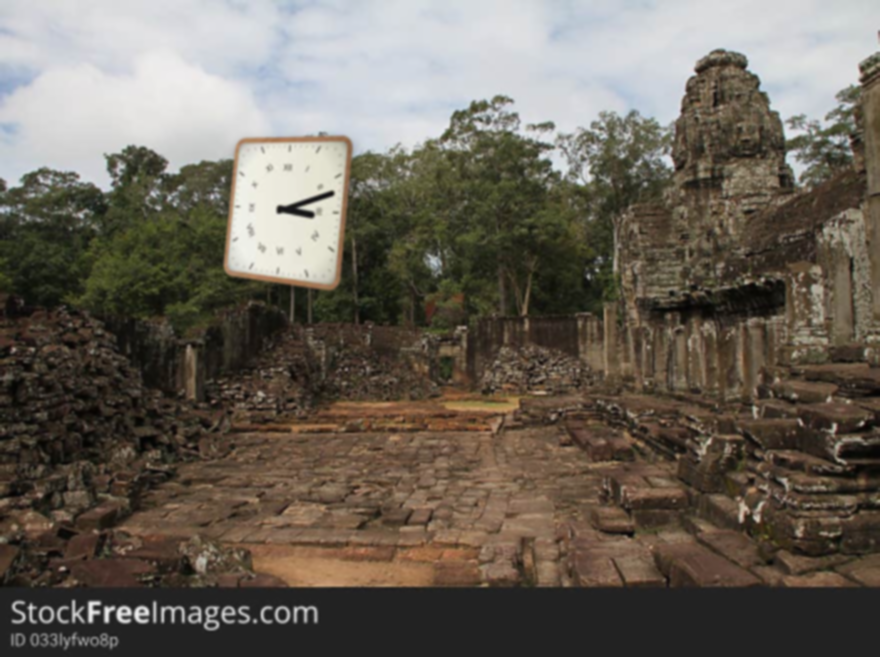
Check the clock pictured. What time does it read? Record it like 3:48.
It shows 3:12
